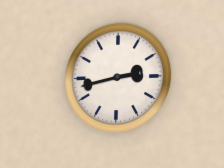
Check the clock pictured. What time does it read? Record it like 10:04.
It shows 2:43
